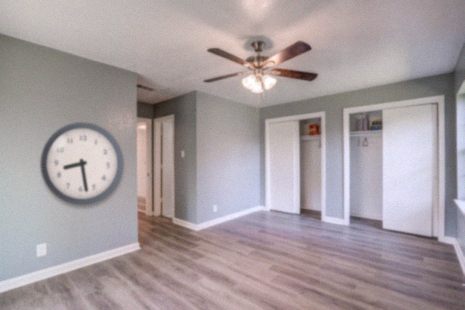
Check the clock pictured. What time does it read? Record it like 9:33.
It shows 8:28
